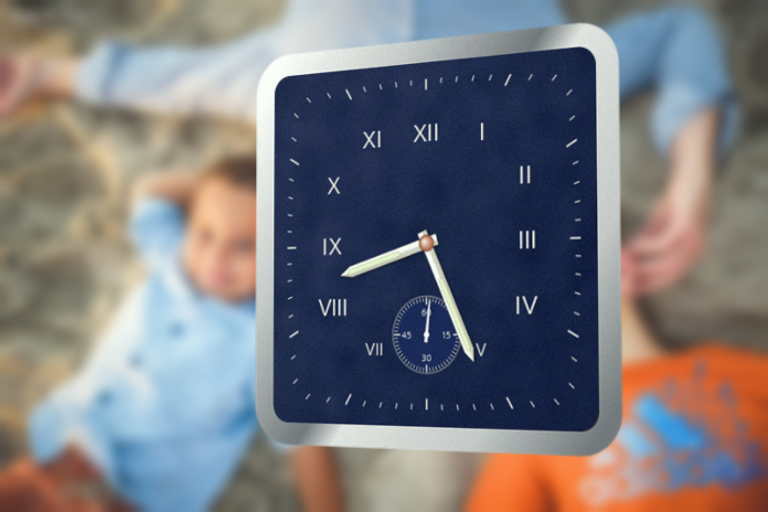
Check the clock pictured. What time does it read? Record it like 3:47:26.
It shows 8:26:01
